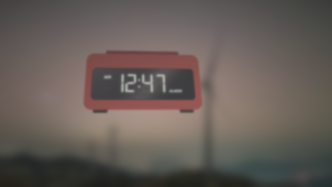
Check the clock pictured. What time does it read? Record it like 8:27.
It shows 12:47
